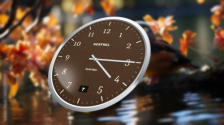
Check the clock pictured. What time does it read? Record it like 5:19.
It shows 4:15
